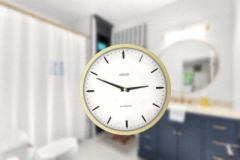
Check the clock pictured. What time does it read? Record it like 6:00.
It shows 2:49
